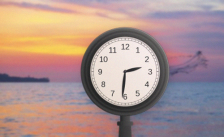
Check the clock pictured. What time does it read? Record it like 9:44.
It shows 2:31
